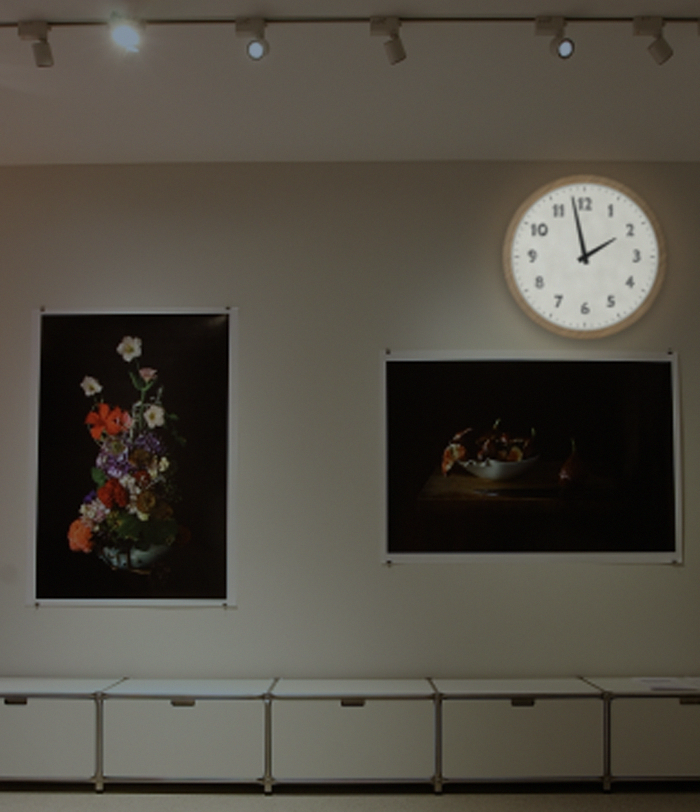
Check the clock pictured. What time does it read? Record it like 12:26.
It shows 1:58
